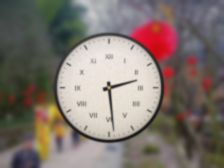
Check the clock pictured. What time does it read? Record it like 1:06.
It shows 2:29
